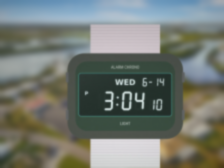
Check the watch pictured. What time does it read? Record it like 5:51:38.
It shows 3:04:10
